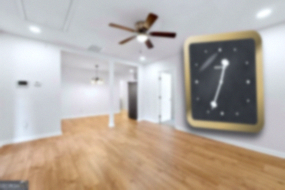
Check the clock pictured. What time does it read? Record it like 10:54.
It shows 12:34
